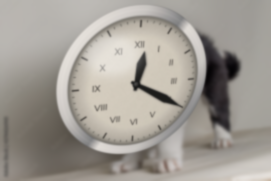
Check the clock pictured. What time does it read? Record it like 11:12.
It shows 12:20
